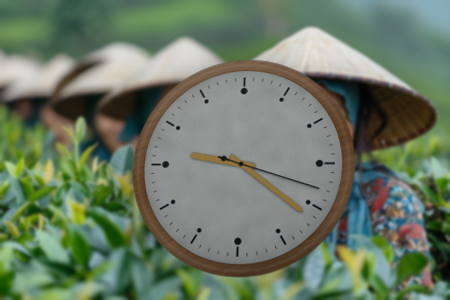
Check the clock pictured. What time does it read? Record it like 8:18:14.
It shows 9:21:18
